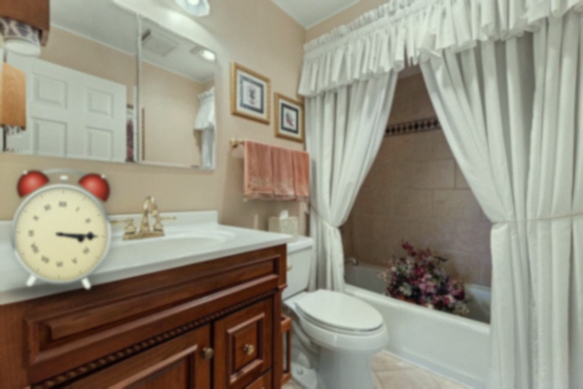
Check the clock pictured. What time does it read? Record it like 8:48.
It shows 3:15
